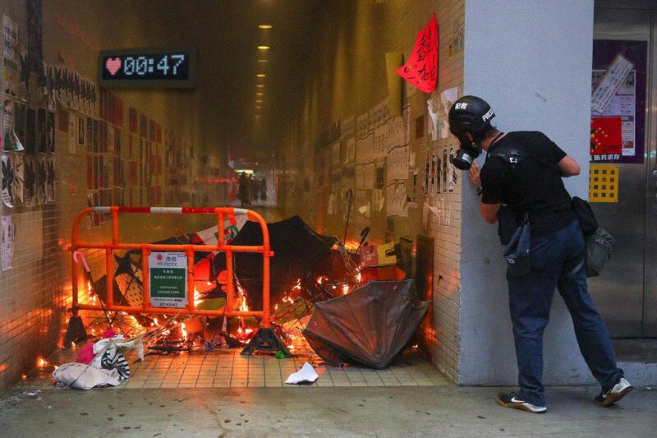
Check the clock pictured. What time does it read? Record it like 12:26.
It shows 0:47
